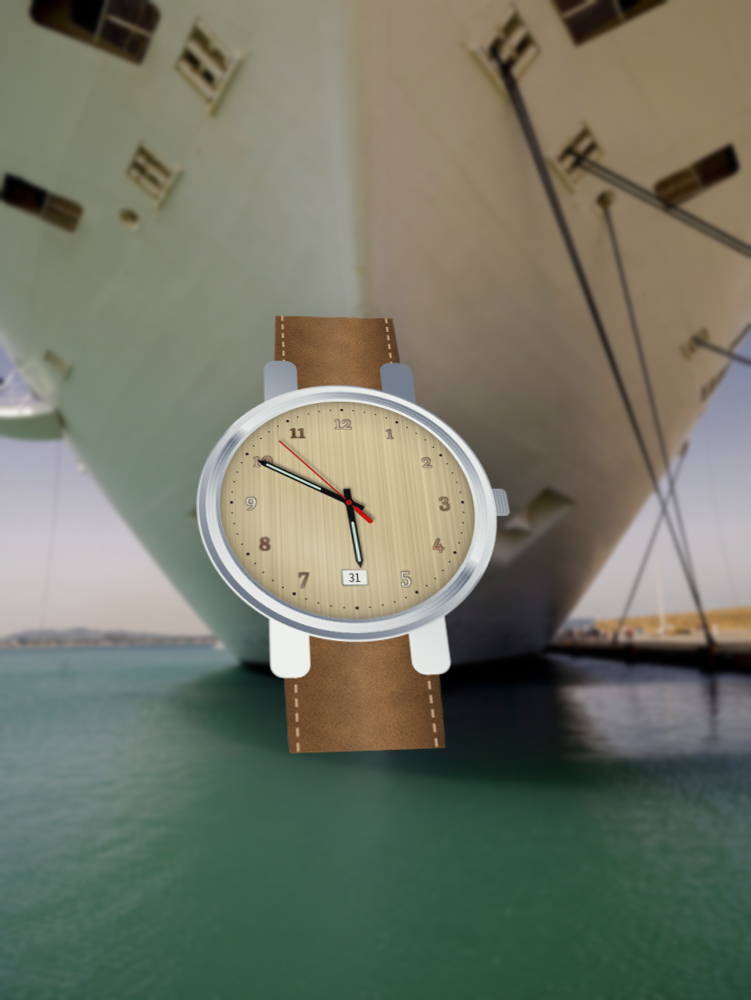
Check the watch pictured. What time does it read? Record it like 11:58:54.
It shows 5:49:53
